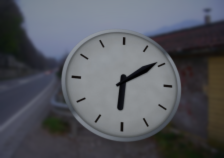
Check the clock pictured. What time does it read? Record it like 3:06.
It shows 6:09
